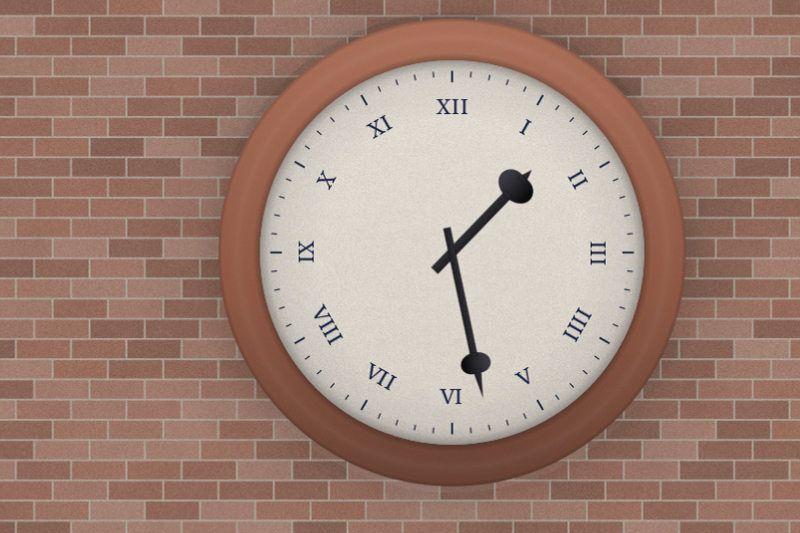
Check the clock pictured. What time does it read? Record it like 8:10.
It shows 1:28
